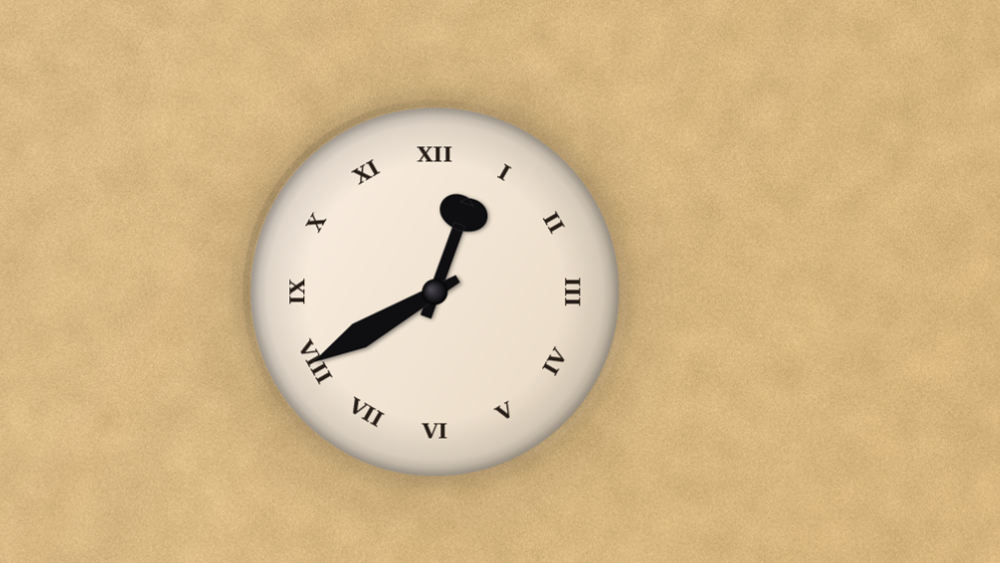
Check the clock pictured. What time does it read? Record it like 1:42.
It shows 12:40
